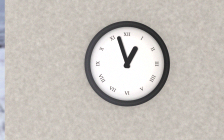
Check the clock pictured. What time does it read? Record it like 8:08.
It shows 12:57
